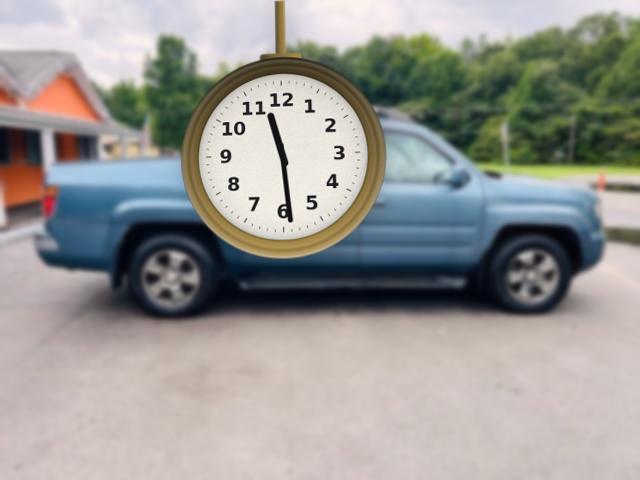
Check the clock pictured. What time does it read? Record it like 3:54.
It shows 11:29
